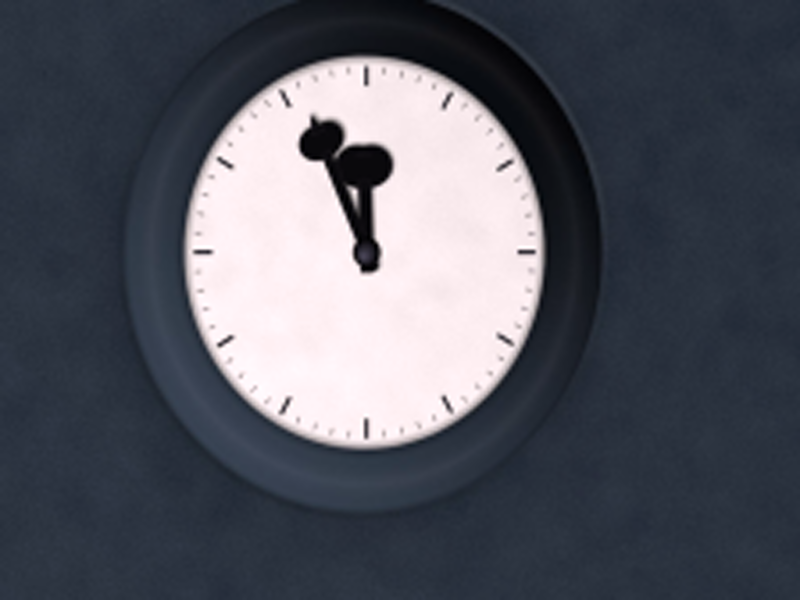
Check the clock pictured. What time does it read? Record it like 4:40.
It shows 11:56
